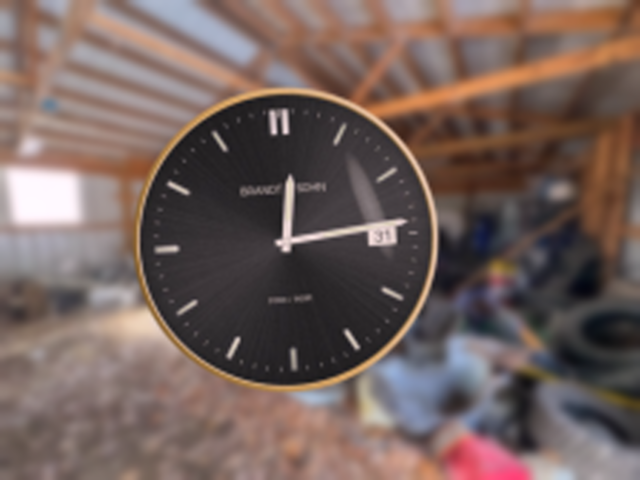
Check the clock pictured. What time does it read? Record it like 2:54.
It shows 12:14
